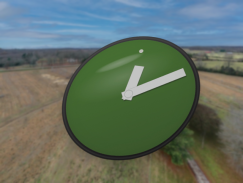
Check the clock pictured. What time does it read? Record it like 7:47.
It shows 12:10
